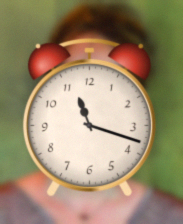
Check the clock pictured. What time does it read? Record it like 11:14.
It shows 11:18
